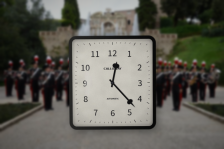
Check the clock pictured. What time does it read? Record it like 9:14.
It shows 12:23
